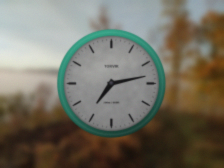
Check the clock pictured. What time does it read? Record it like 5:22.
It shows 7:13
